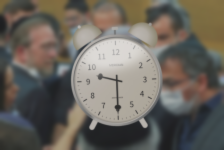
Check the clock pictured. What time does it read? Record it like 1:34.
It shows 9:30
